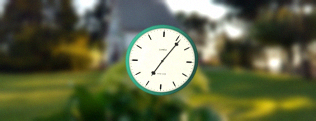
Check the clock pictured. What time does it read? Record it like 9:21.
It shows 7:06
